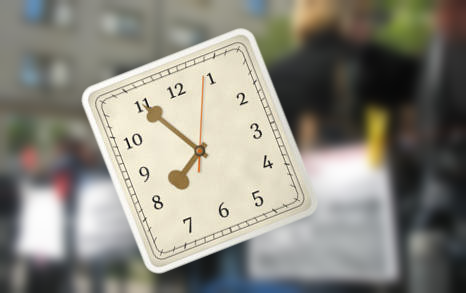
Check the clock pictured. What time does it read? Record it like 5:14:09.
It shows 7:55:04
